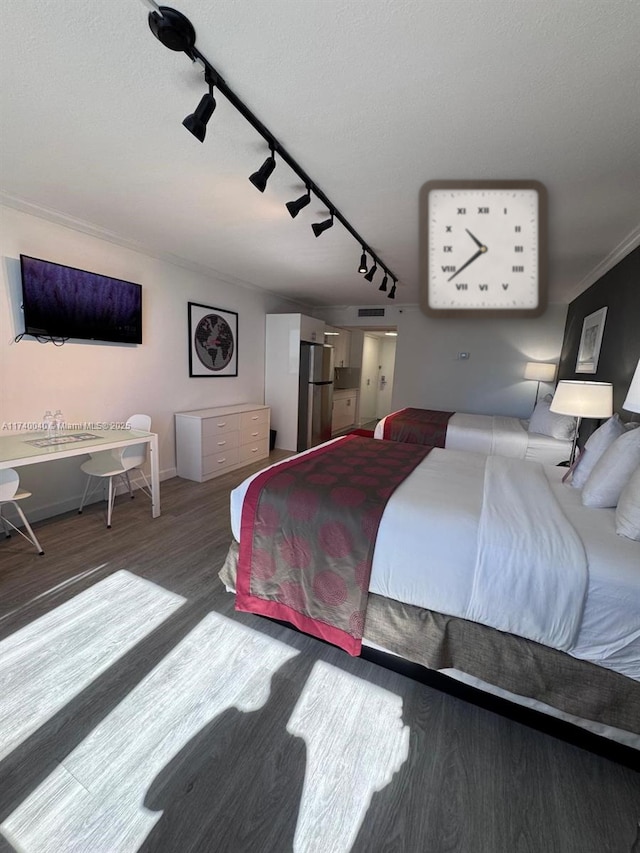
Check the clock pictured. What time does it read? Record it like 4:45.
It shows 10:38
